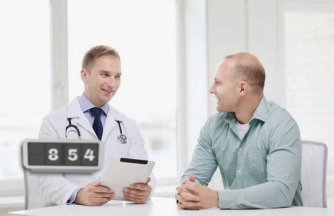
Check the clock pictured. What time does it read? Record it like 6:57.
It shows 8:54
